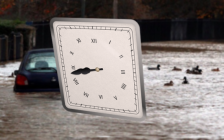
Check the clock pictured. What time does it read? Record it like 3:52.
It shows 8:43
